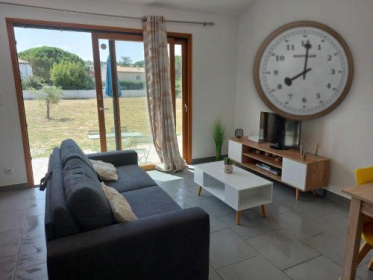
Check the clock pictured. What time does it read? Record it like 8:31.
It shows 8:01
